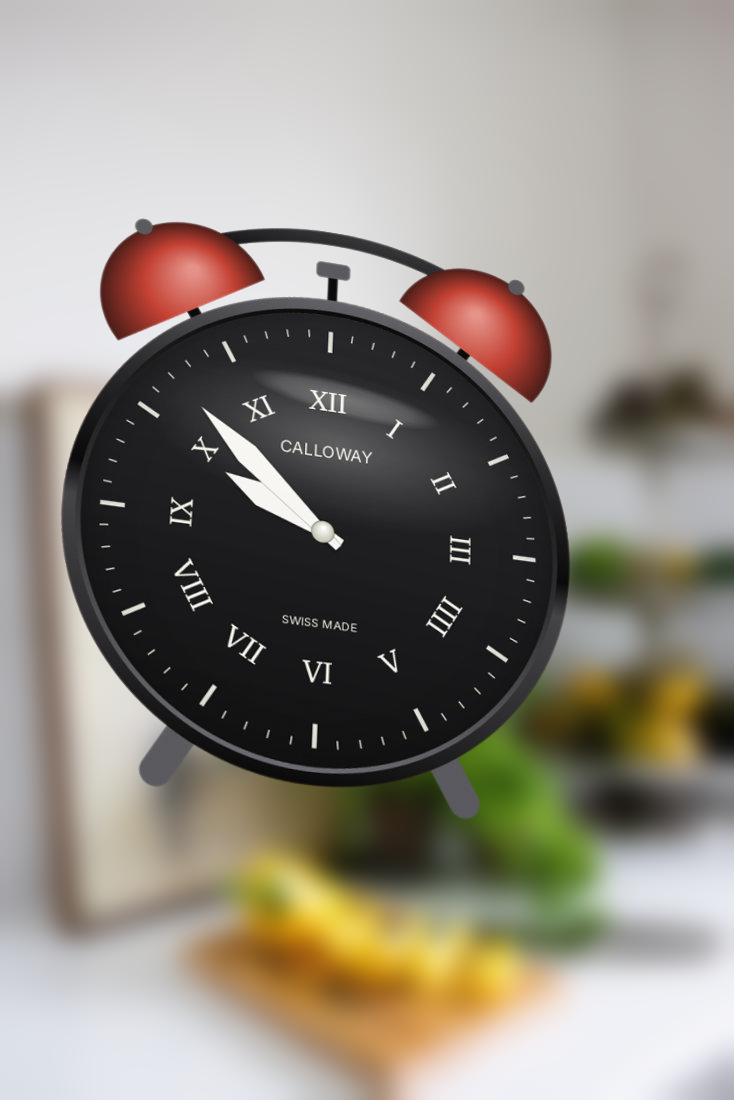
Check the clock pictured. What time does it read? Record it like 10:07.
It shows 9:52
